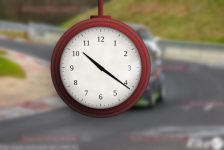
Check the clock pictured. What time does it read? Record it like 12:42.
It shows 10:21
